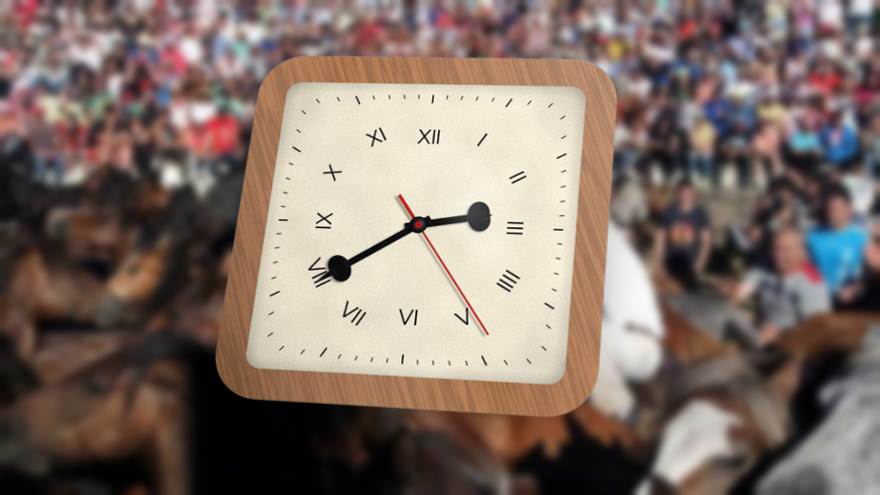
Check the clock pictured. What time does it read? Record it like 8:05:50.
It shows 2:39:24
